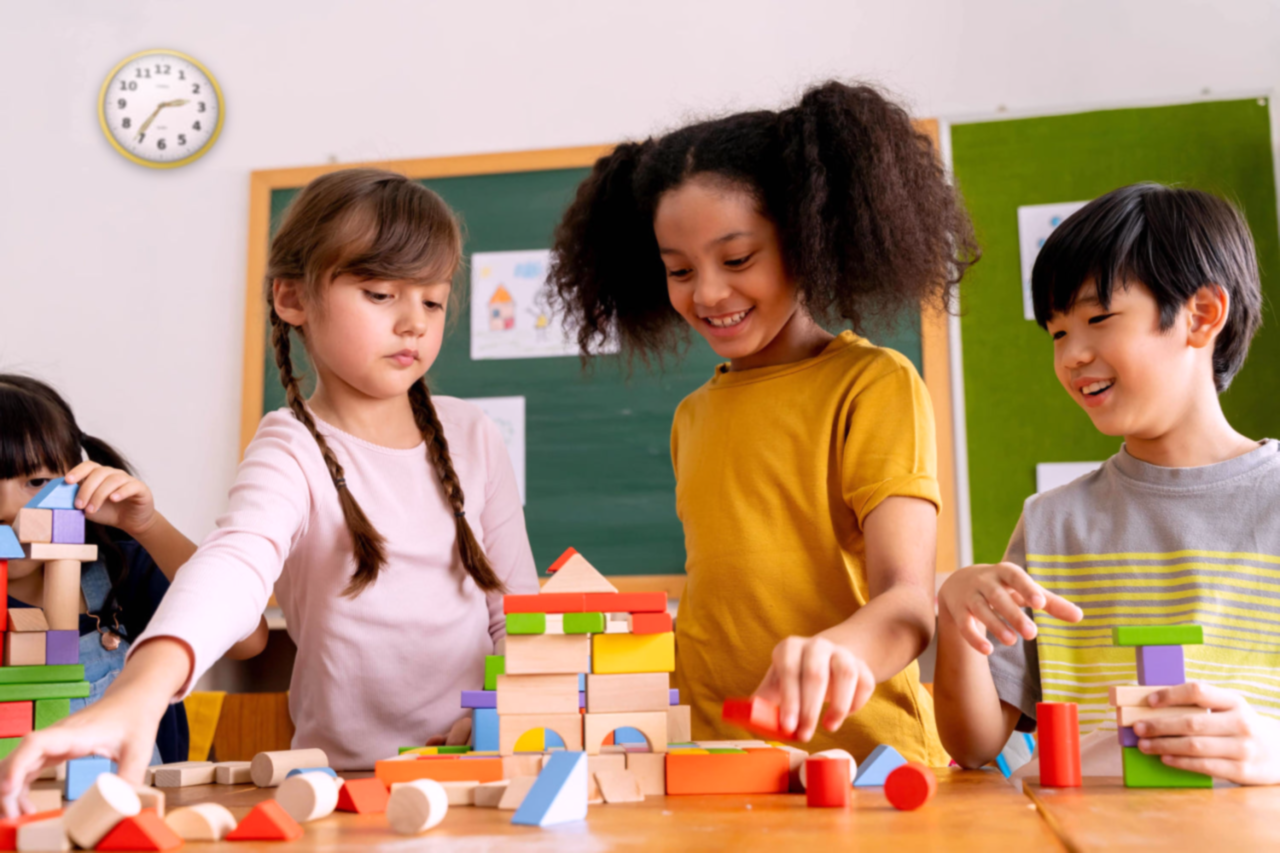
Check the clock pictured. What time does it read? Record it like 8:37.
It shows 2:36
